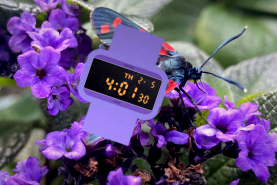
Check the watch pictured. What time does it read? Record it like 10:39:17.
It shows 4:01:30
